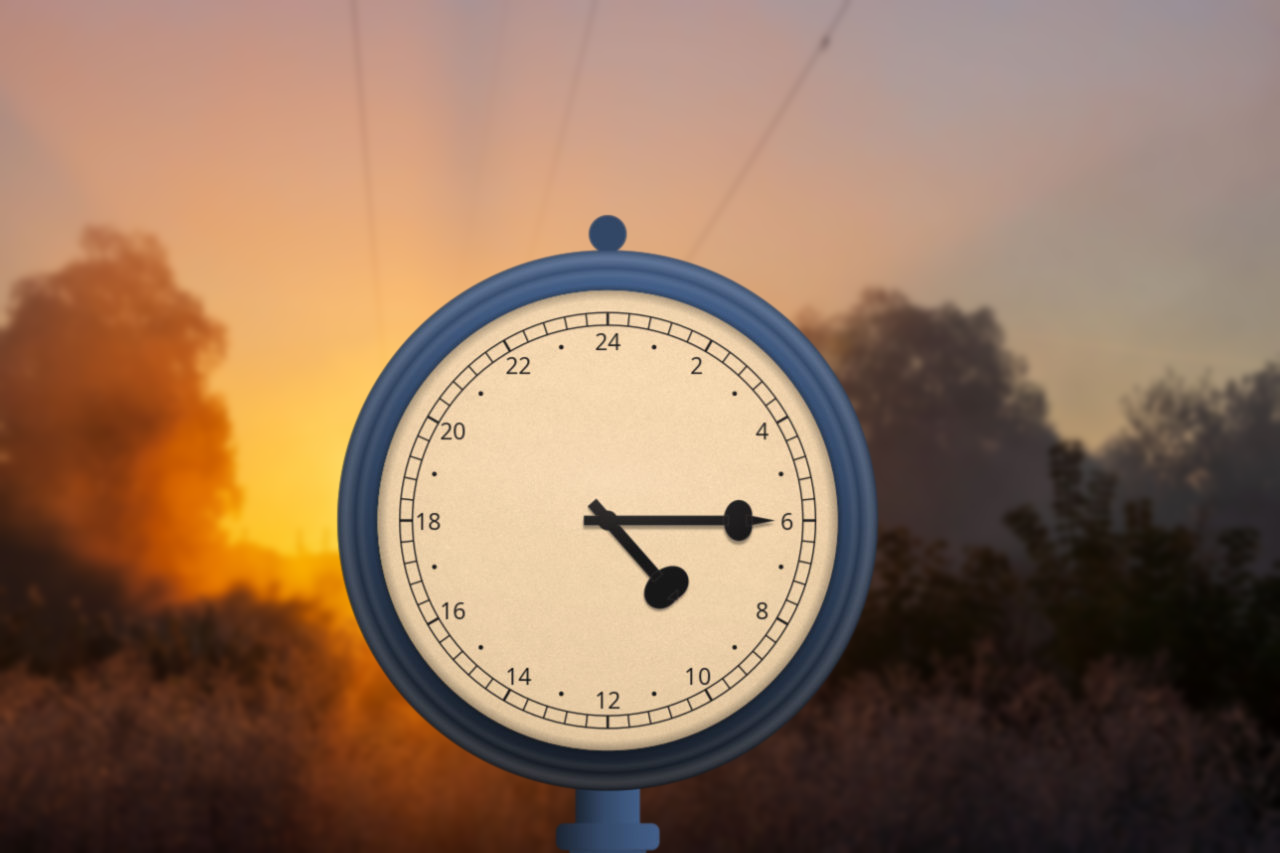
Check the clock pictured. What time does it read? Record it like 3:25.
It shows 9:15
